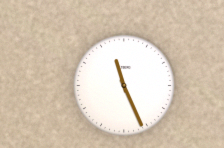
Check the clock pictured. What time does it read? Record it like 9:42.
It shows 11:26
